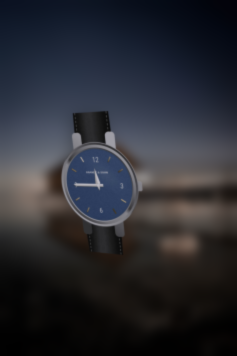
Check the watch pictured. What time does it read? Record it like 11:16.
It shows 11:45
